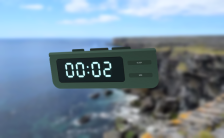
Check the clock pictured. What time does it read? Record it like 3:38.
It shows 0:02
